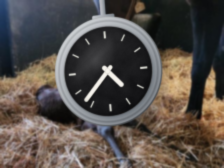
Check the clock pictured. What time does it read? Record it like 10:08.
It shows 4:37
